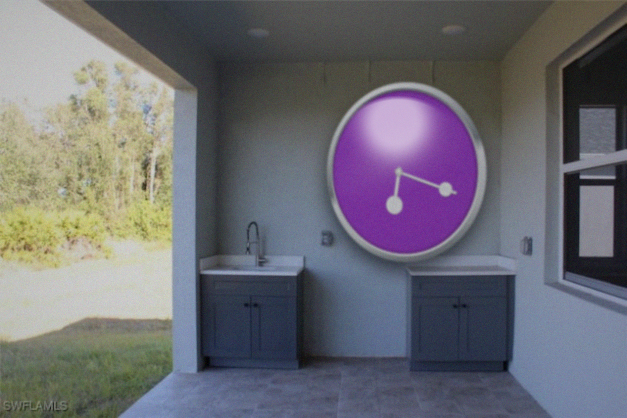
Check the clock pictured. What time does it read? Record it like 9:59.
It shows 6:18
